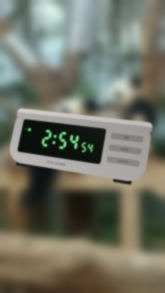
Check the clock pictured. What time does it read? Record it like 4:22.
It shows 2:54
